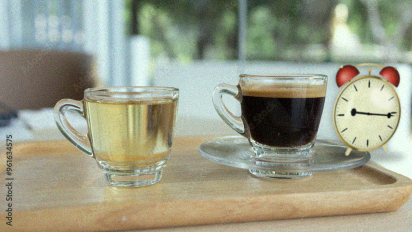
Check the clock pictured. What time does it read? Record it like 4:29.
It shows 9:16
